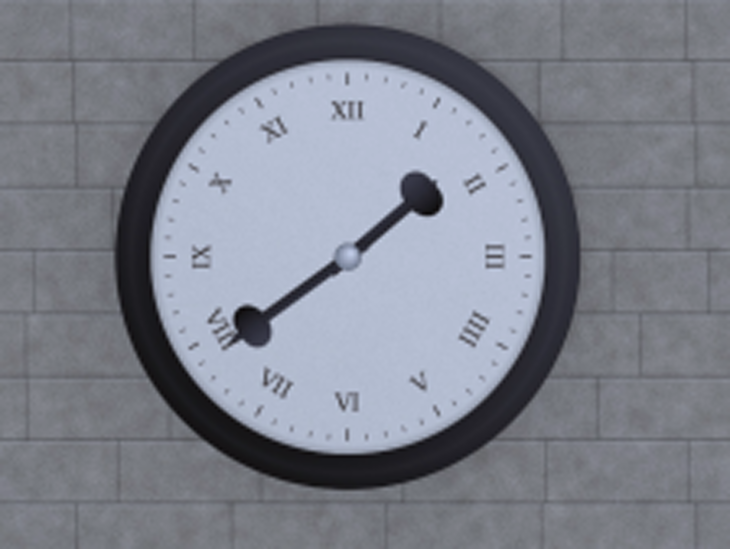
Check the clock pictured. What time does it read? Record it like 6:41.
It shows 1:39
